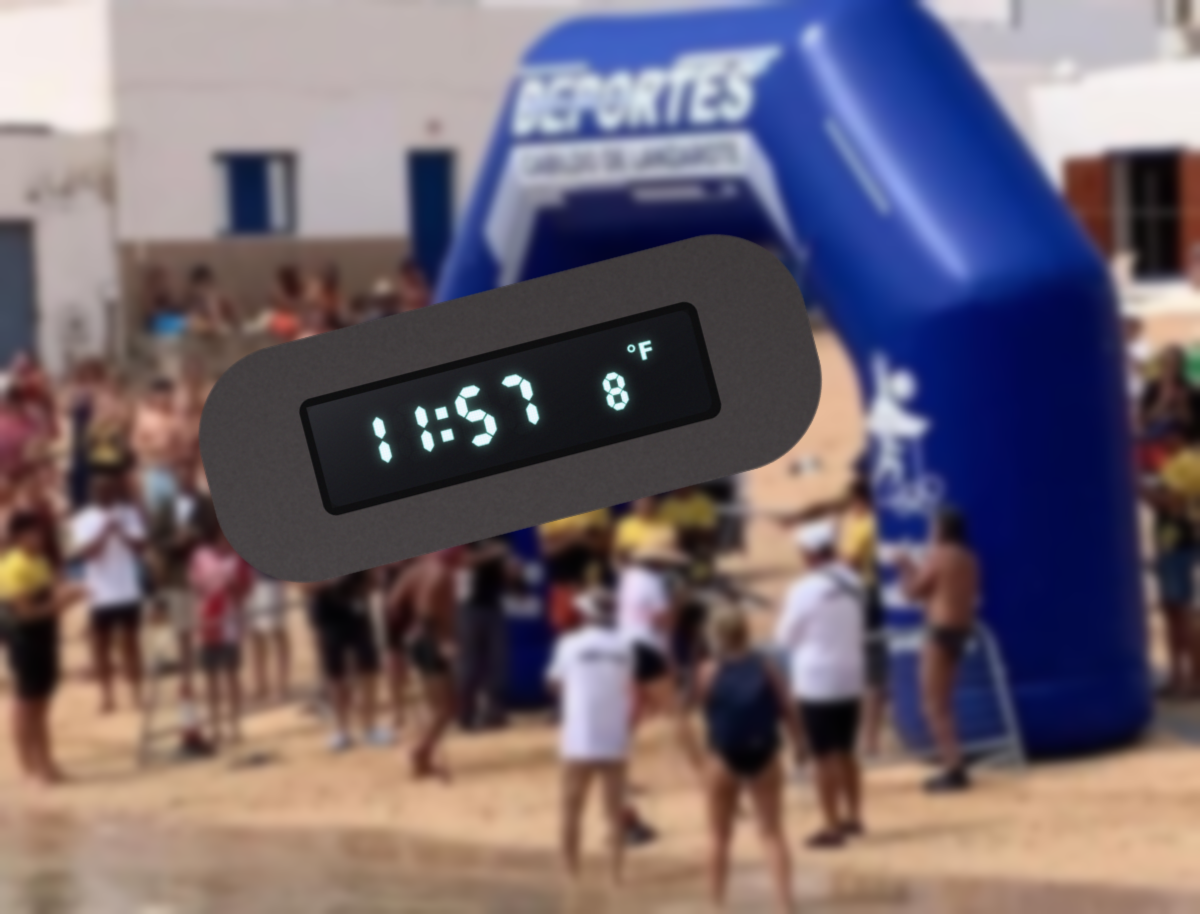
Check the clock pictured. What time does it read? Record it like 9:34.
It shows 11:57
